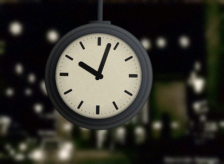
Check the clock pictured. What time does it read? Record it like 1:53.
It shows 10:03
